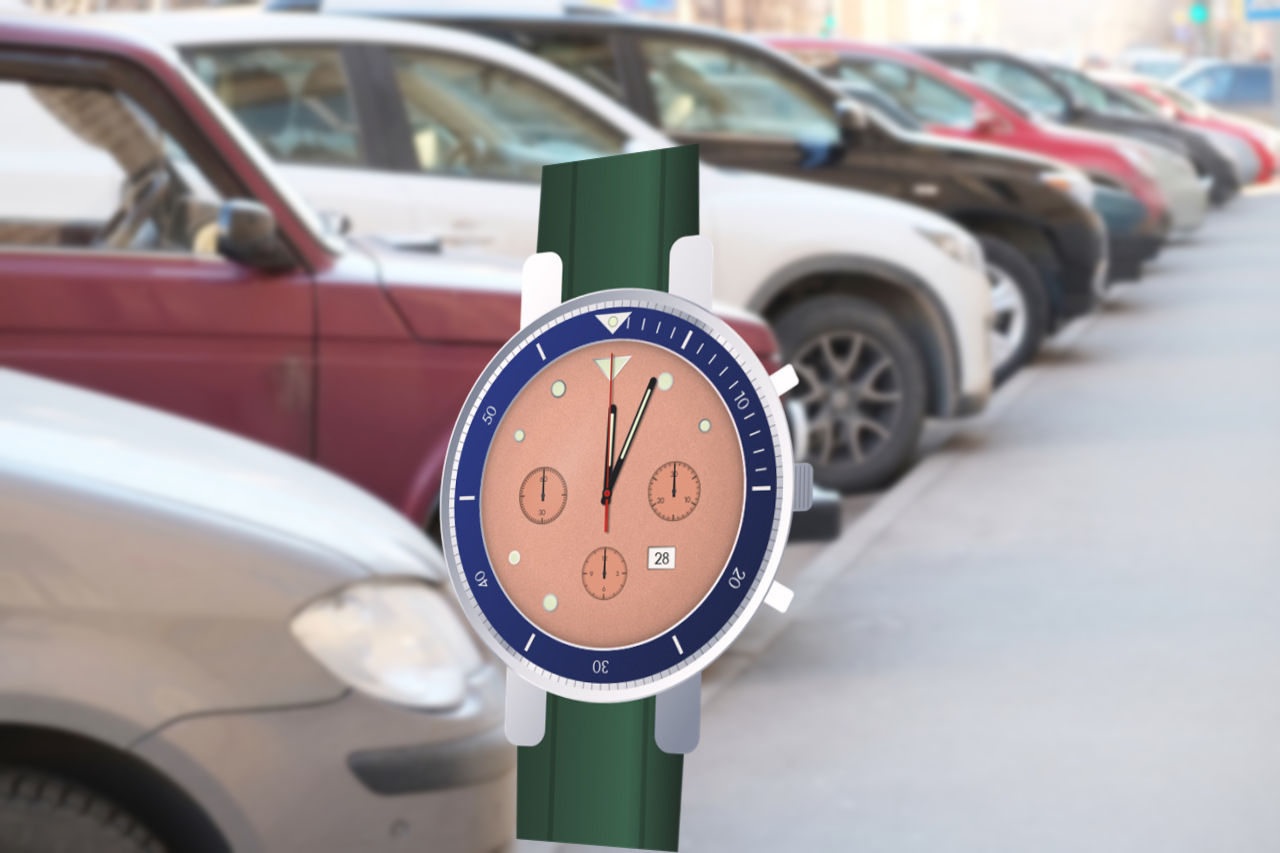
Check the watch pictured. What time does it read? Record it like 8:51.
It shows 12:04
